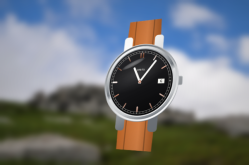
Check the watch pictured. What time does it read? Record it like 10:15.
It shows 11:06
